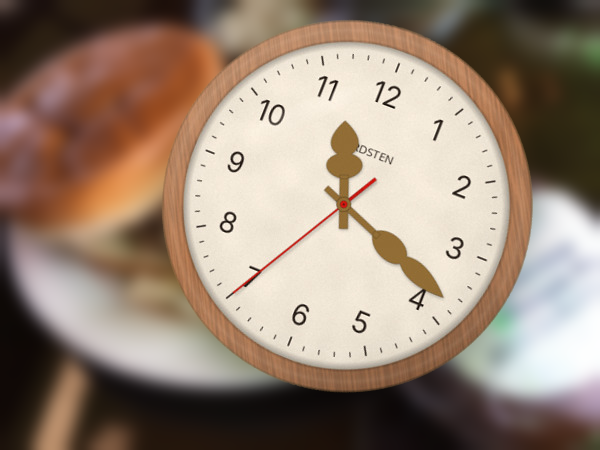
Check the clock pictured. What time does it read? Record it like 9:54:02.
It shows 11:18:35
